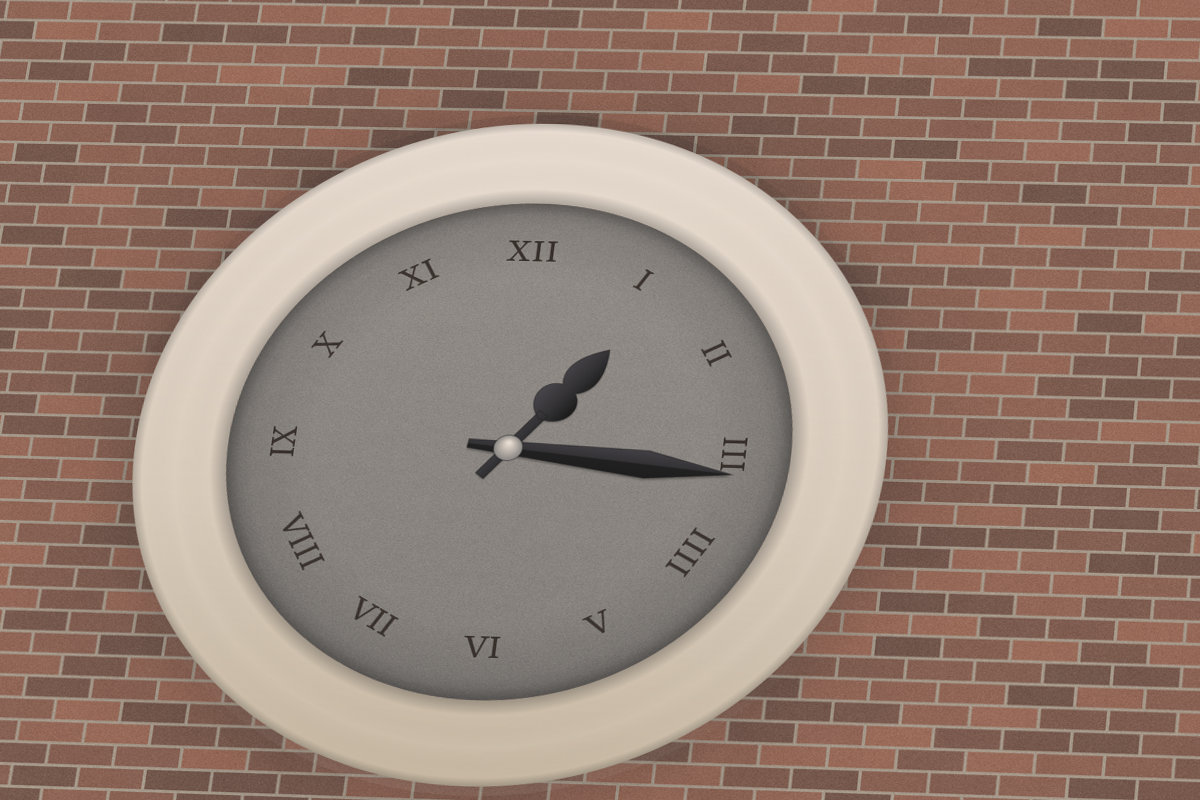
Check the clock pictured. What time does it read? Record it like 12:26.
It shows 1:16
